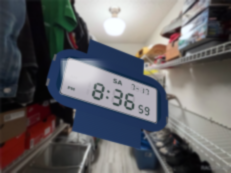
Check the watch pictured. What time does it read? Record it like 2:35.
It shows 8:36
